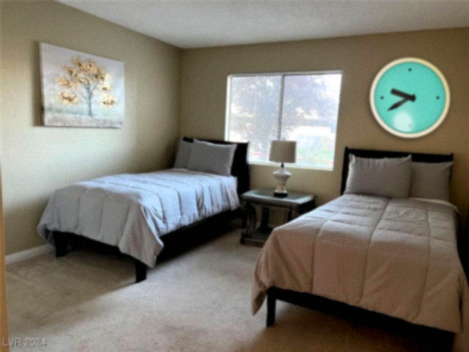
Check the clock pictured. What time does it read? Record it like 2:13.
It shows 9:40
